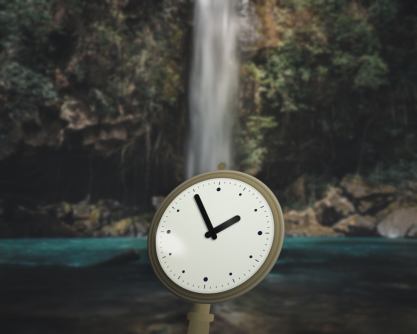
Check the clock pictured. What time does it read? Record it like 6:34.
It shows 1:55
